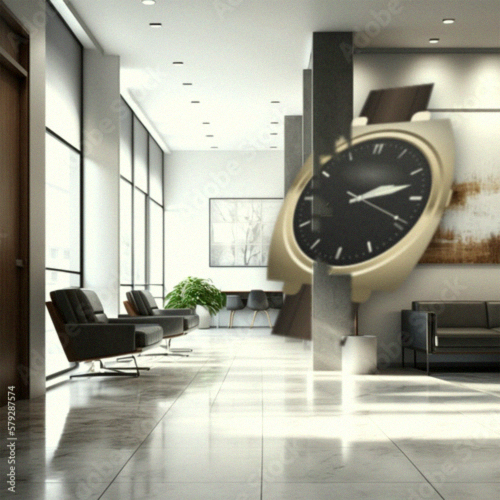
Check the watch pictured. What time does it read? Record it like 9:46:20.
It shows 2:12:19
